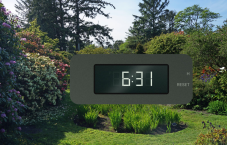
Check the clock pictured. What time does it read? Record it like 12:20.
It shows 6:31
